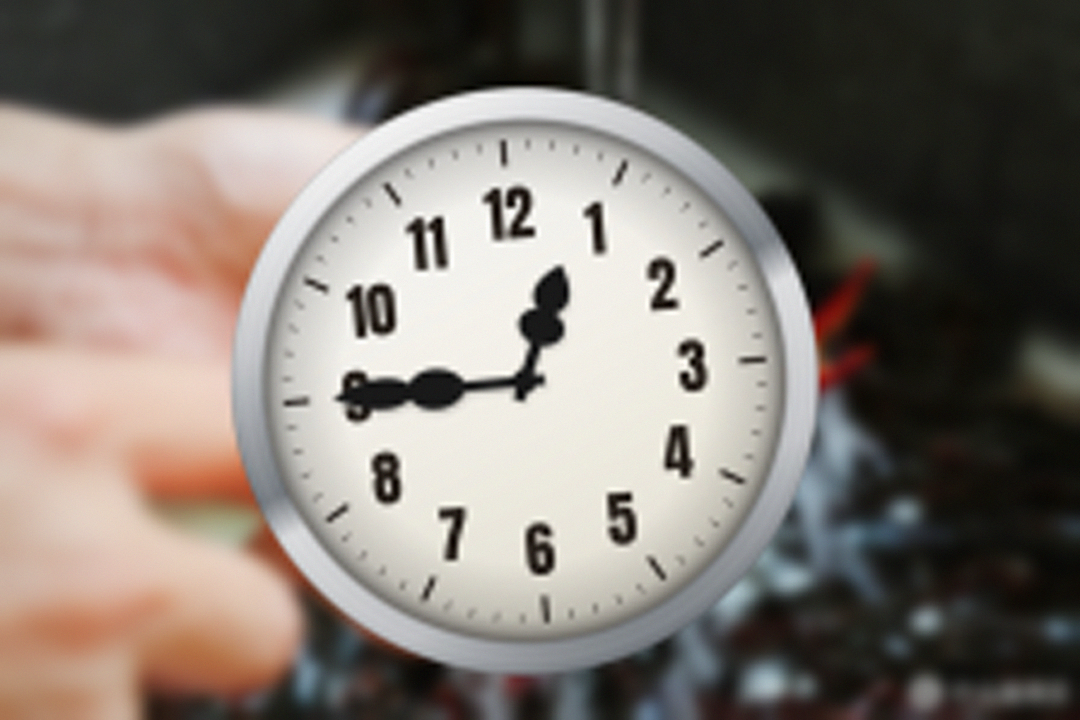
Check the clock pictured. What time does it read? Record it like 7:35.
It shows 12:45
